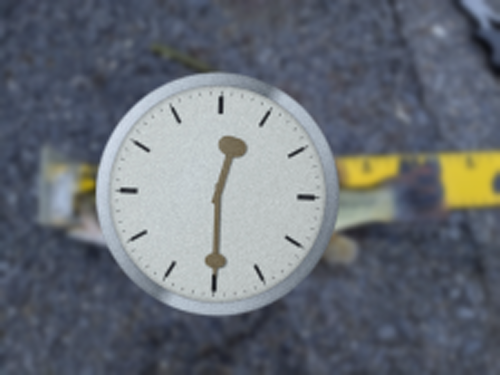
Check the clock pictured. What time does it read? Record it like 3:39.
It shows 12:30
